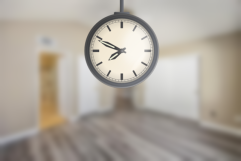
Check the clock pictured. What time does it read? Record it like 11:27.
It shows 7:49
